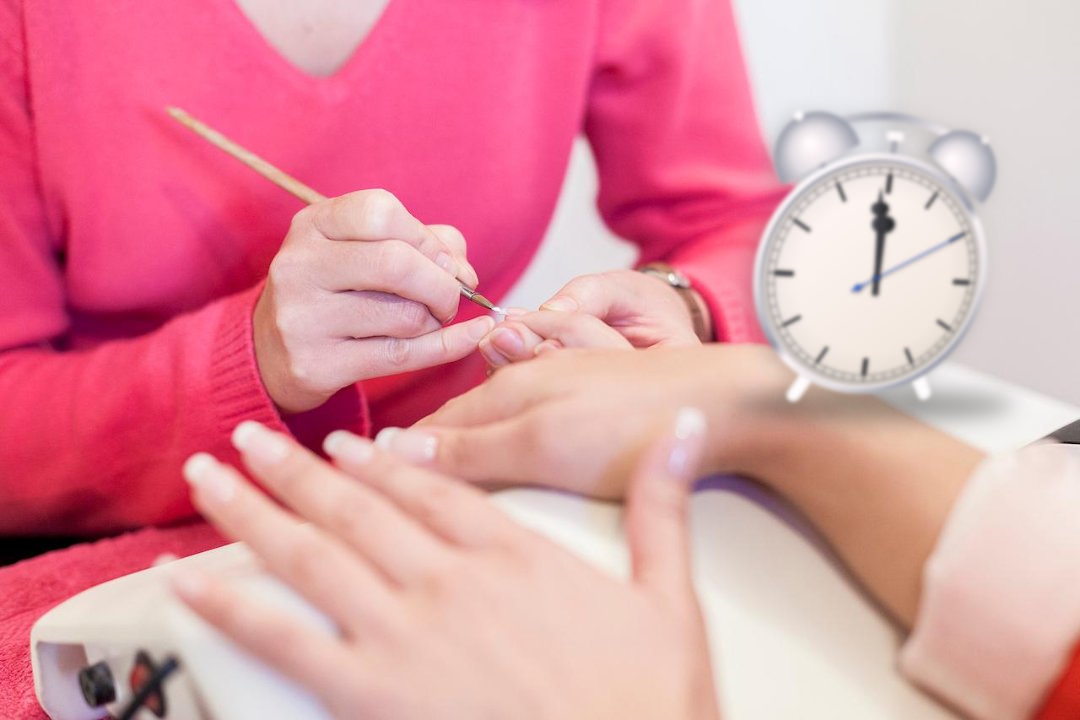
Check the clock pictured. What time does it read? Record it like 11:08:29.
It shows 11:59:10
